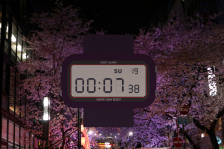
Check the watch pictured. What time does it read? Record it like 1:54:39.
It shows 0:07:38
